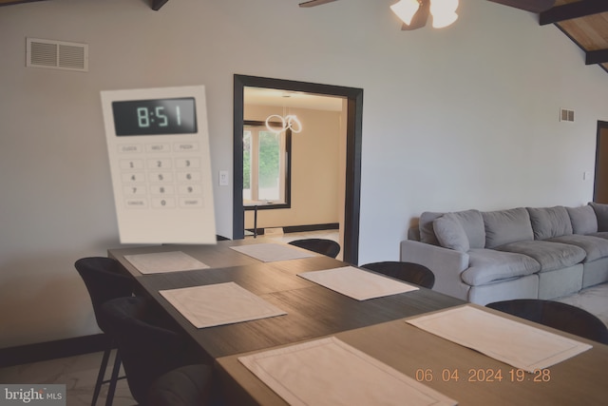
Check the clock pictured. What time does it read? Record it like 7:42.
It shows 8:51
